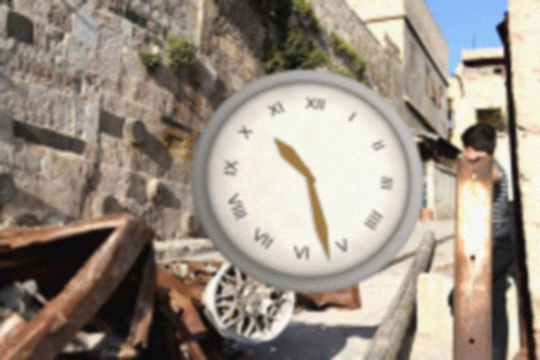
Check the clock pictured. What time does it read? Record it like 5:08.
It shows 10:27
